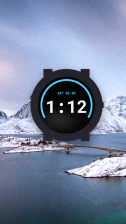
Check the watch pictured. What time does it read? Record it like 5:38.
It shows 1:12
